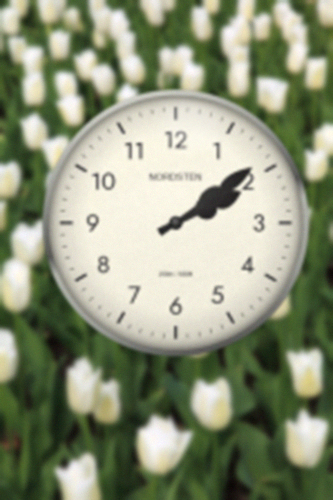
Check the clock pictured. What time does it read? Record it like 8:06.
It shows 2:09
